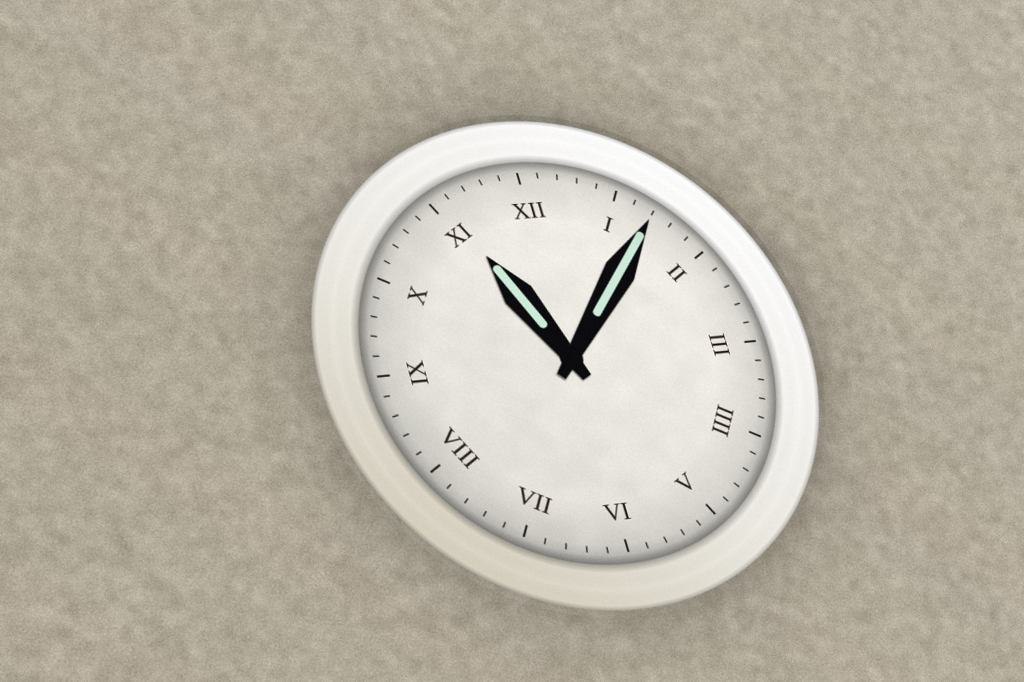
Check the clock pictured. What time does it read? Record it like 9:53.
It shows 11:07
